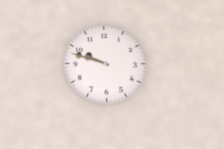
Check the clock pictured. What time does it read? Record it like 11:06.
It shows 9:48
